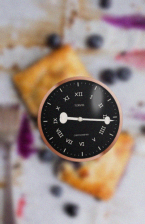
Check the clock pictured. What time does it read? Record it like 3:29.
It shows 9:16
